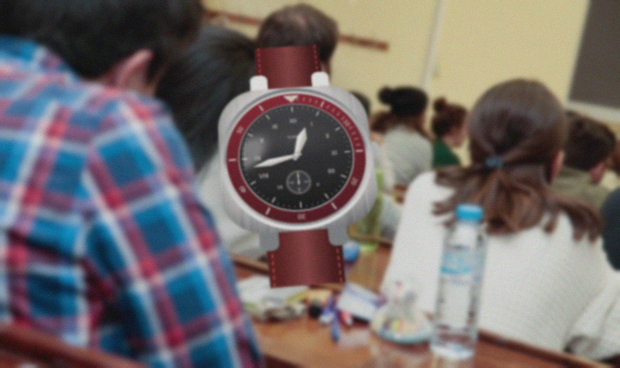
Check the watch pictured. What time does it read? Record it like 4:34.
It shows 12:43
